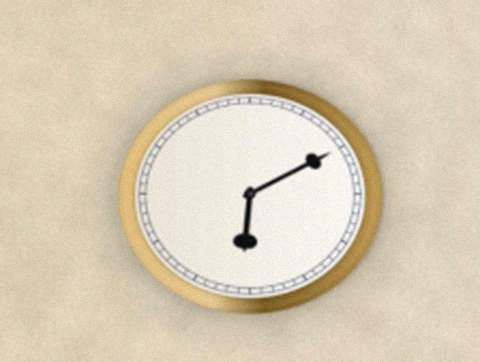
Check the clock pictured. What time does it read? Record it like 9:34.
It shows 6:10
